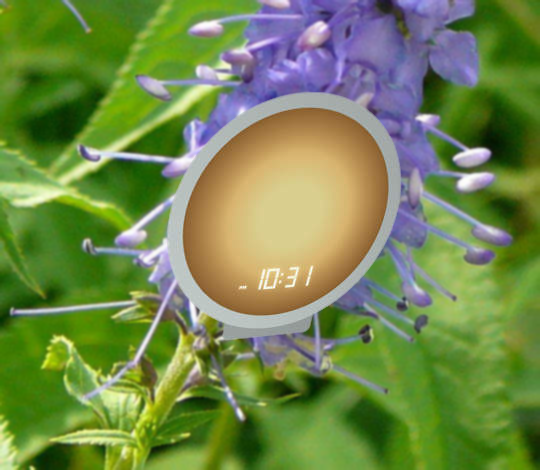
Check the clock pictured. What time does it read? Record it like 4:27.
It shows 10:31
